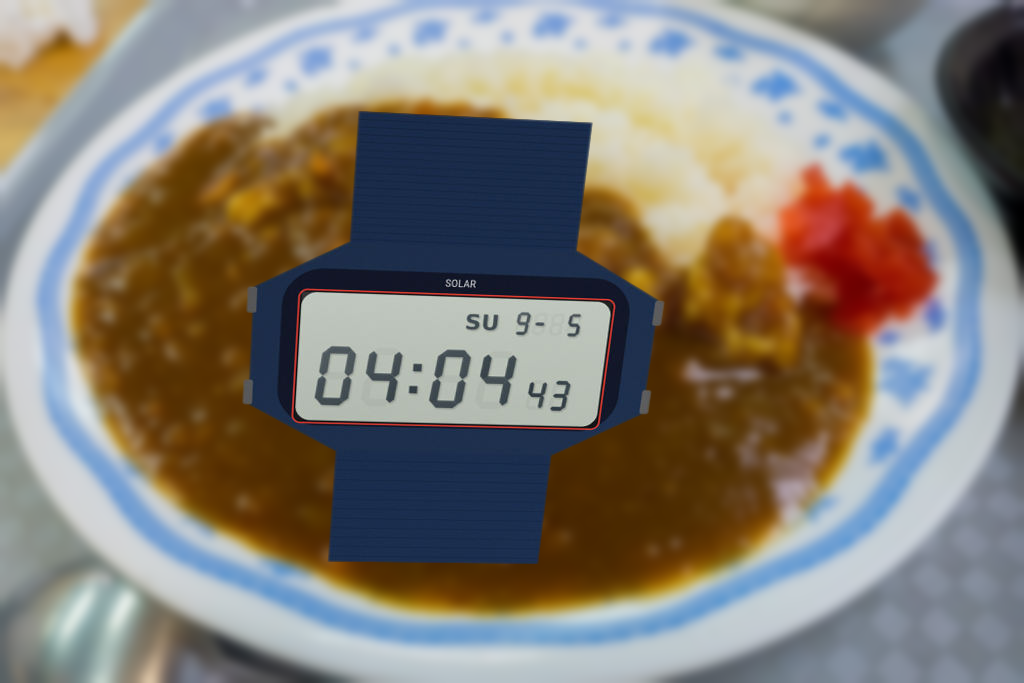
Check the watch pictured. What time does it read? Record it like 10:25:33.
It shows 4:04:43
